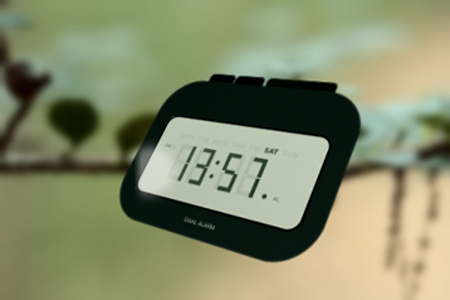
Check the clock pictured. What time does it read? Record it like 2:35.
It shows 13:57
